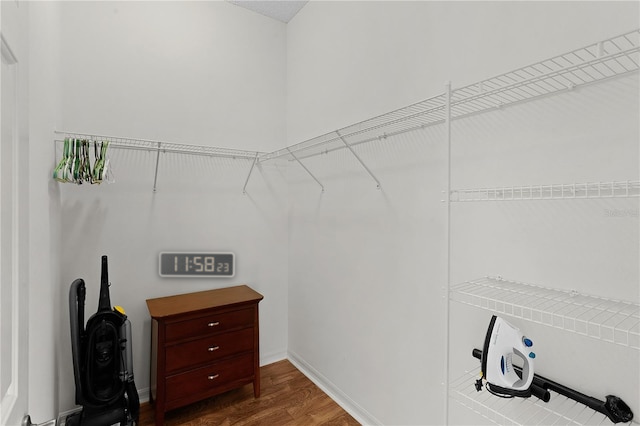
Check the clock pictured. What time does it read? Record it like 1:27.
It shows 11:58
